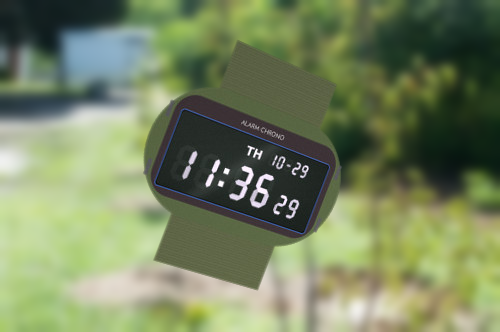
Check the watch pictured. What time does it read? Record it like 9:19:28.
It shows 11:36:29
